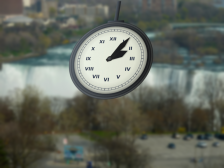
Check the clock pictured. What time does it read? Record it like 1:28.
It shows 2:06
